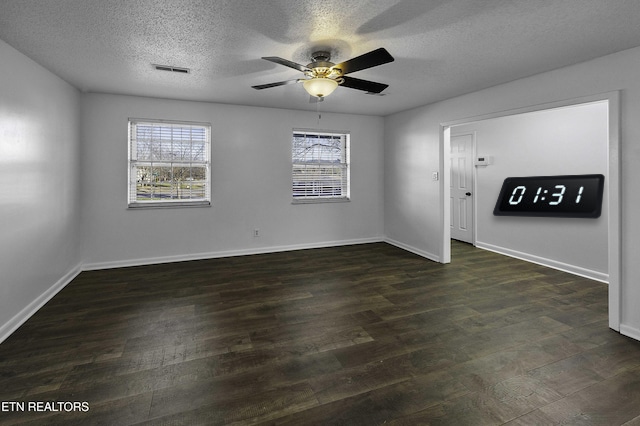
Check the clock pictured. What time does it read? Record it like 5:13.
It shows 1:31
